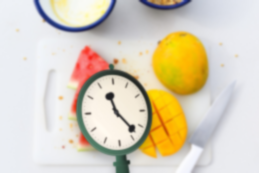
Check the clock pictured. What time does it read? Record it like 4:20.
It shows 11:23
